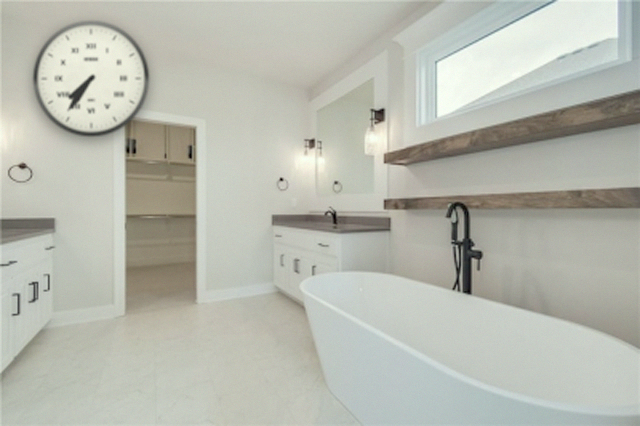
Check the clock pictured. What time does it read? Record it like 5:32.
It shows 7:36
